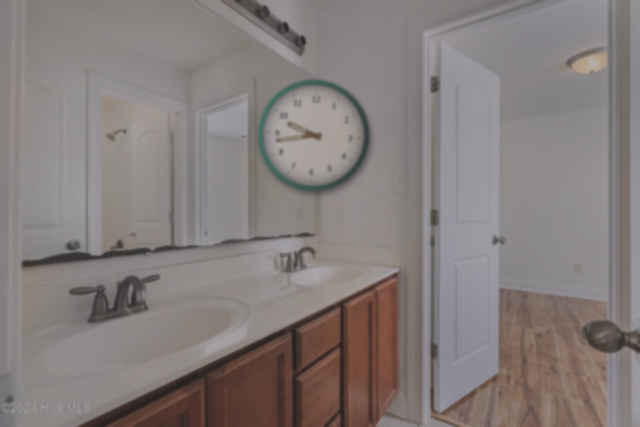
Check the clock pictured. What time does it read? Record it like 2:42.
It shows 9:43
